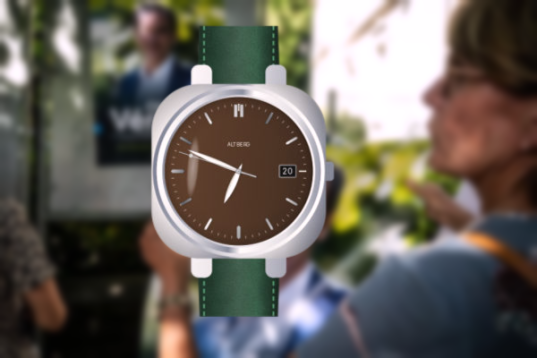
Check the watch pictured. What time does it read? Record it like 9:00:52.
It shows 6:48:48
